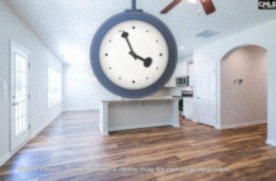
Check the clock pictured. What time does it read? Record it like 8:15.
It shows 3:56
